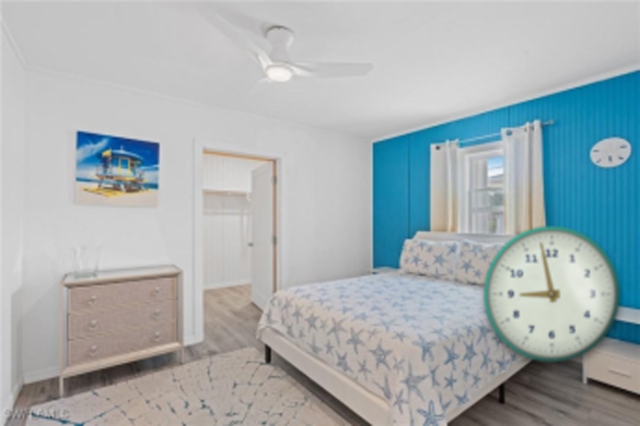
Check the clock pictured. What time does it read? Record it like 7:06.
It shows 8:58
